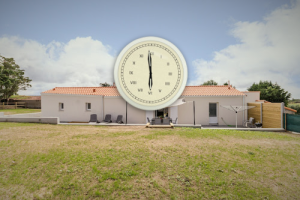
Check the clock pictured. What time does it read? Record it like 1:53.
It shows 5:59
